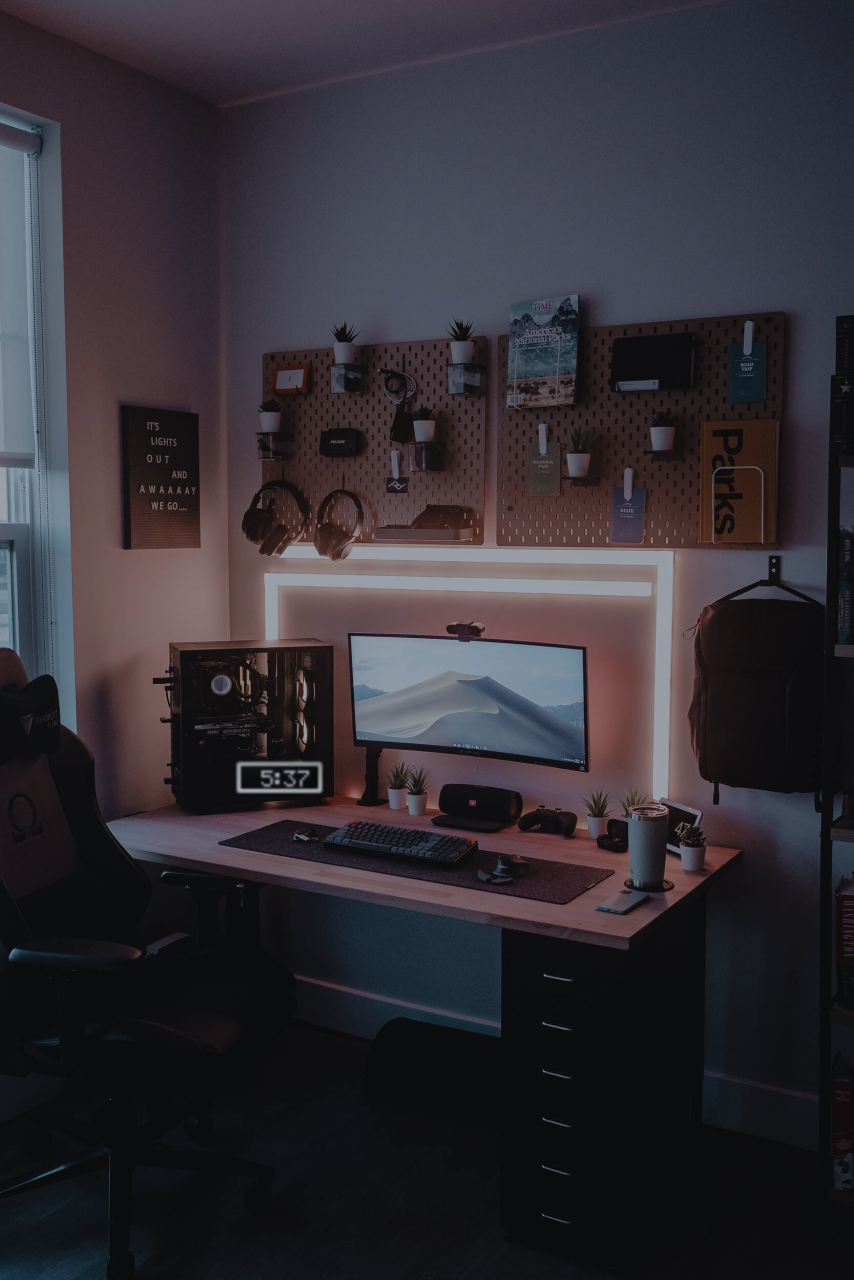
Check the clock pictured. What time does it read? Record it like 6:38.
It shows 5:37
